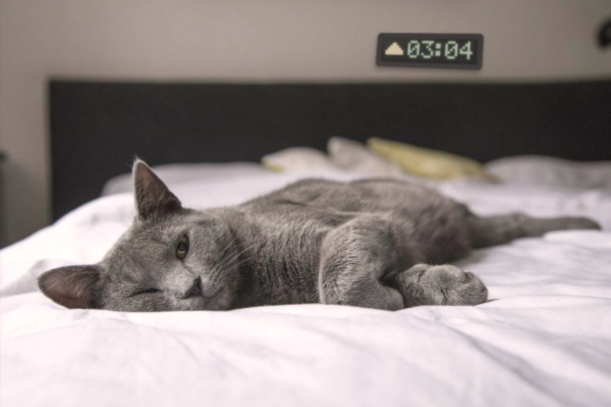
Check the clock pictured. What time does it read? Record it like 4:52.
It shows 3:04
